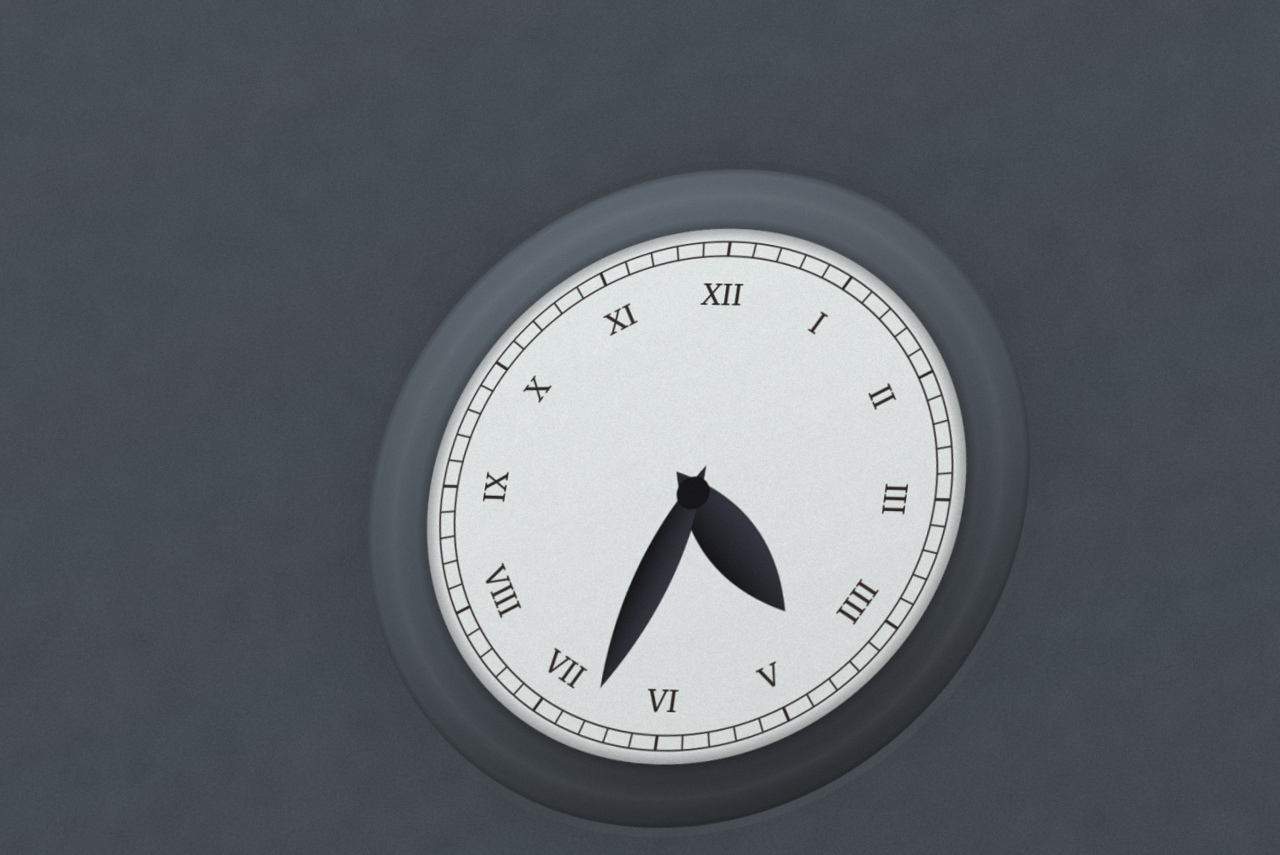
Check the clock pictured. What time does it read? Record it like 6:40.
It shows 4:33
